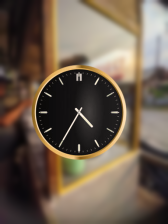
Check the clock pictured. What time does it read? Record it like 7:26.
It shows 4:35
